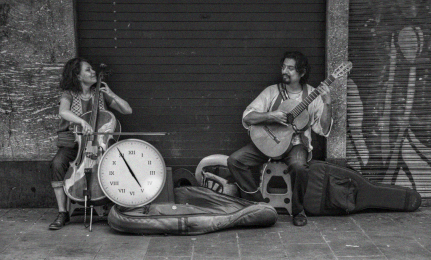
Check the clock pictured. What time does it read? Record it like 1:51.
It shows 4:55
